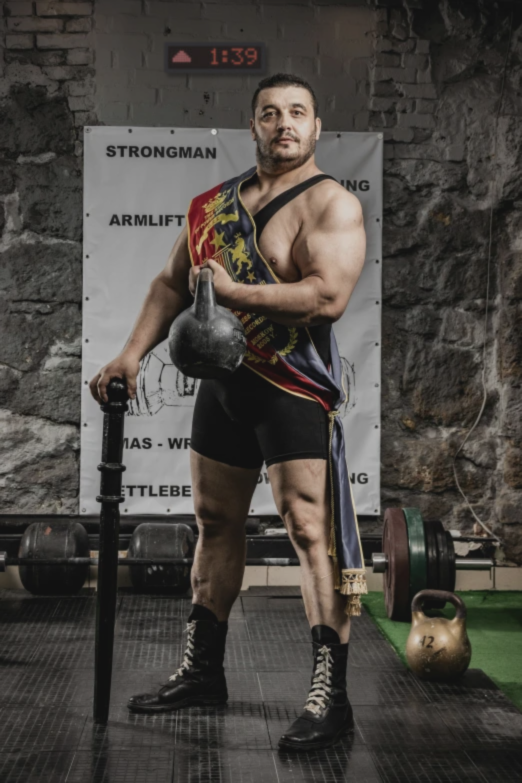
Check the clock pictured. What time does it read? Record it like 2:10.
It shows 1:39
